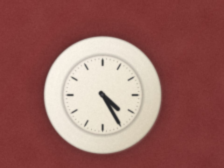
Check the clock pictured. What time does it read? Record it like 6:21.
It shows 4:25
